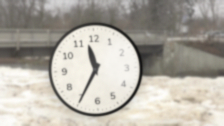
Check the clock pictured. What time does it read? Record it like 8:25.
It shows 11:35
